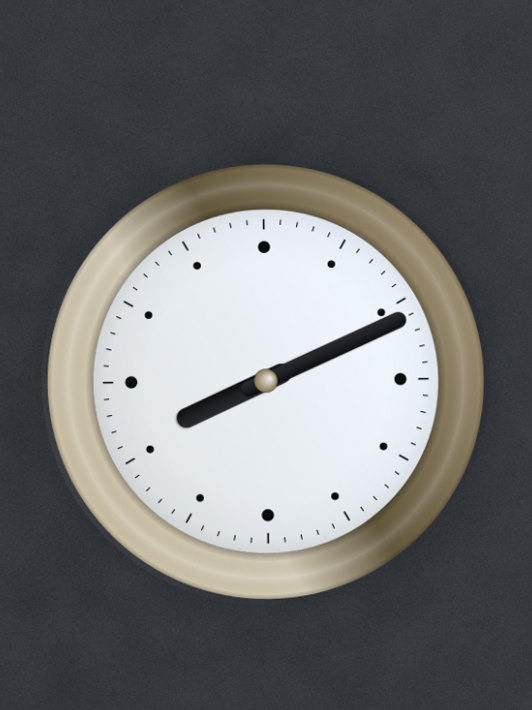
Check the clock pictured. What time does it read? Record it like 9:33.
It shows 8:11
